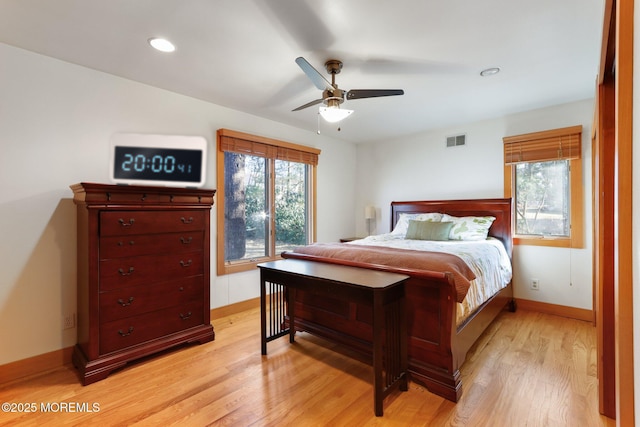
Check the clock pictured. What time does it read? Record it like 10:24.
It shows 20:00
